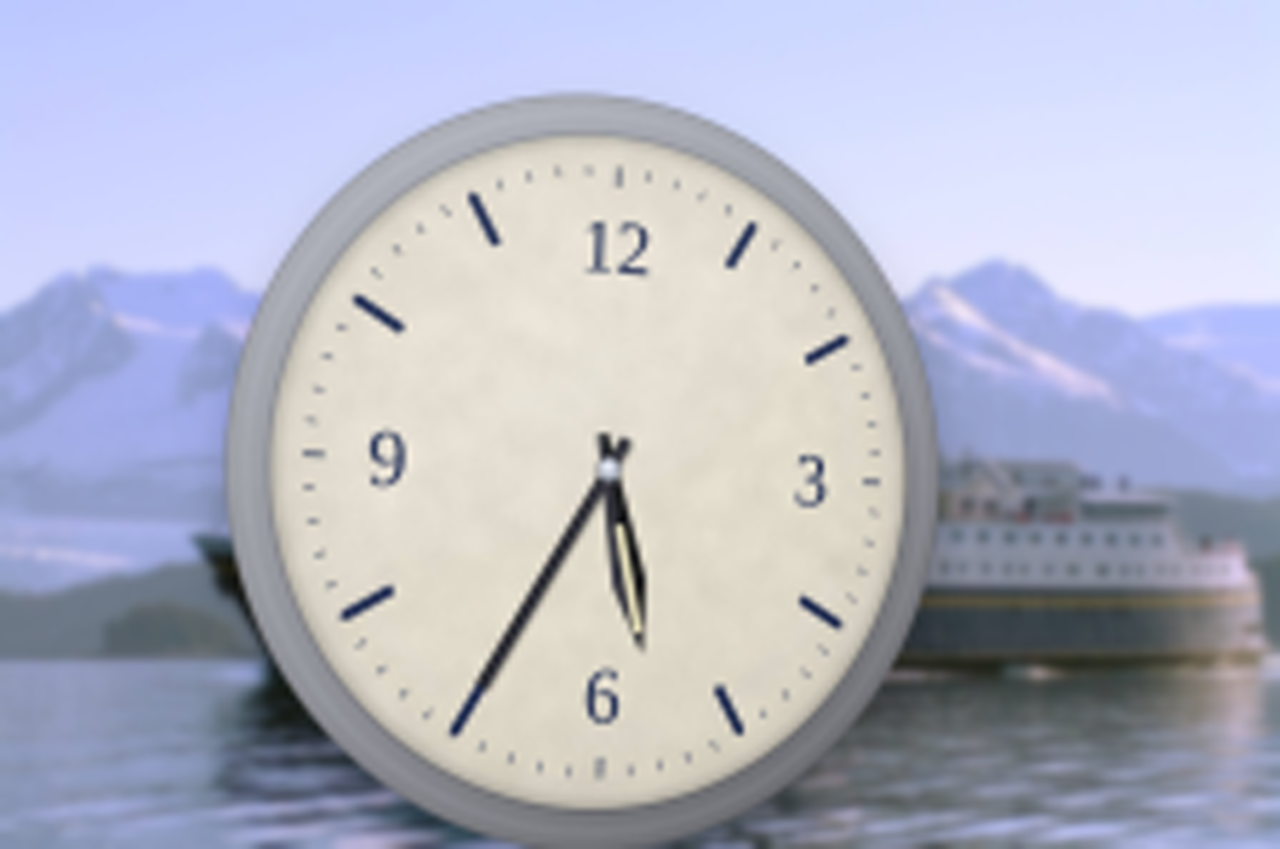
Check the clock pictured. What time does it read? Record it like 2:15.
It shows 5:35
